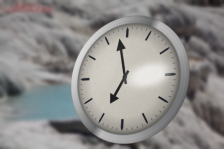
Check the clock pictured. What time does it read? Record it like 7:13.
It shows 6:58
